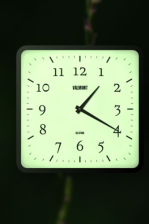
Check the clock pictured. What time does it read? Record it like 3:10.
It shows 1:20
